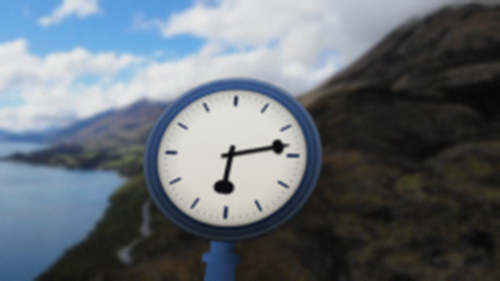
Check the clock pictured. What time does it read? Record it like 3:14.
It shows 6:13
